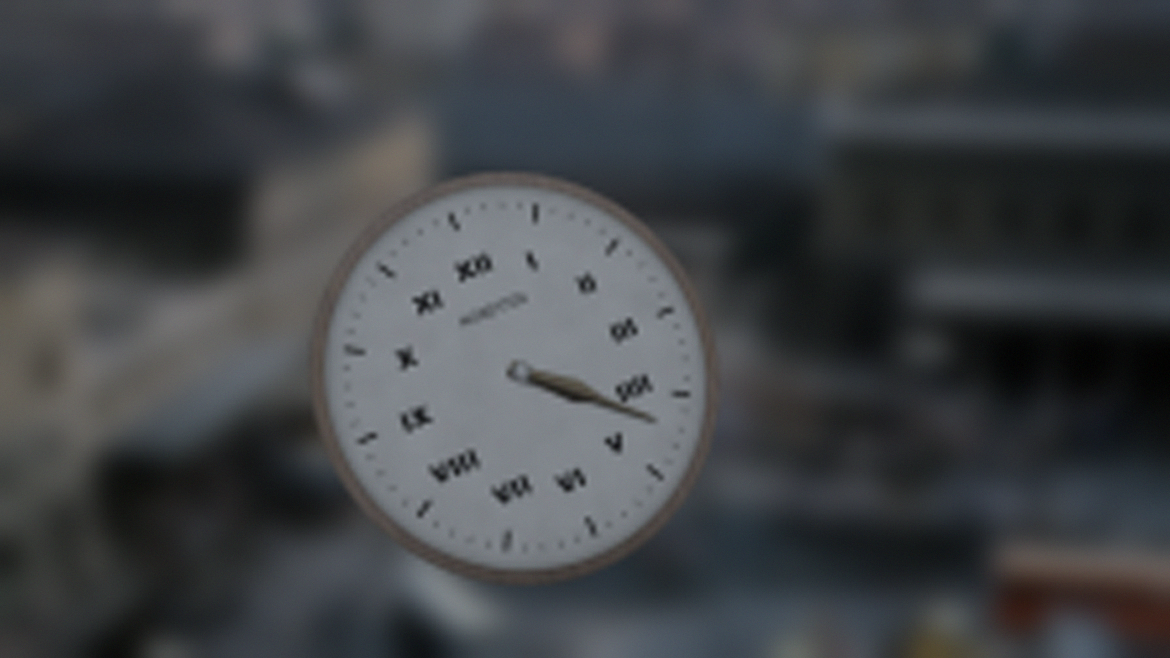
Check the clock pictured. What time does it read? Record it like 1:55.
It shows 4:22
